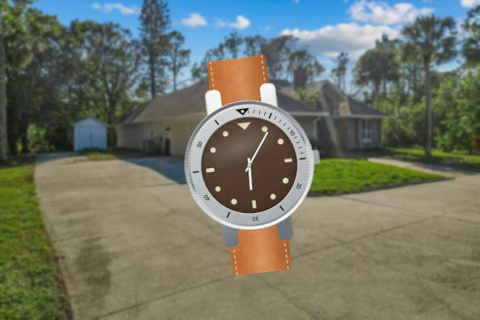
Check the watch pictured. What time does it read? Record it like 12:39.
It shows 6:06
